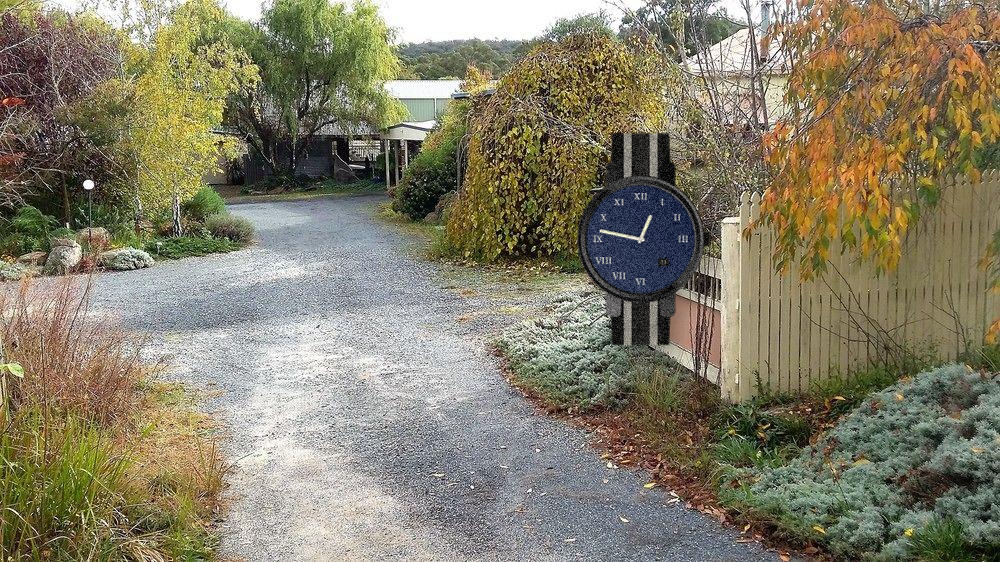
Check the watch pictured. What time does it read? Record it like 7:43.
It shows 12:47
